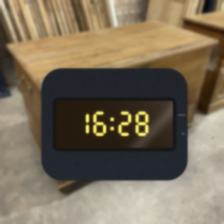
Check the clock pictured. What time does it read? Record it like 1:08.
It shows 16:28
